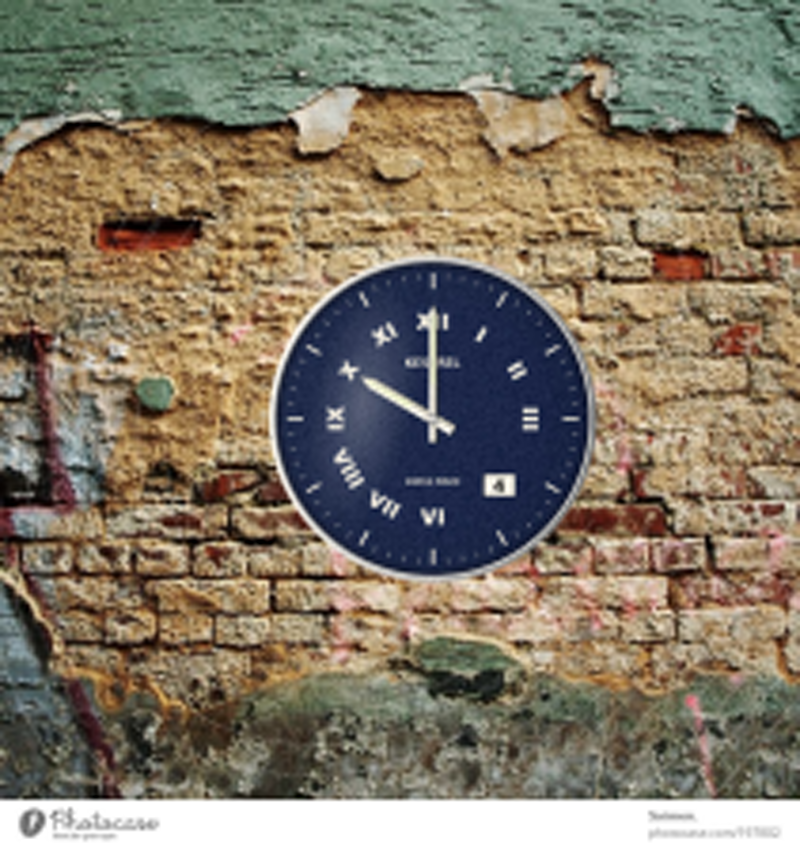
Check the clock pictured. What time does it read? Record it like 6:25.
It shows 10:00
